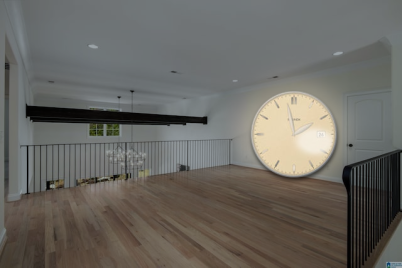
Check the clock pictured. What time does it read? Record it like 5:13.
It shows 1:58
